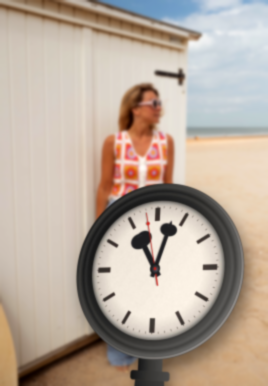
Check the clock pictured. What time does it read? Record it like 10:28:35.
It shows 11:02:58
